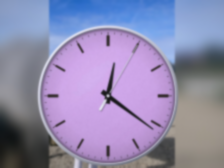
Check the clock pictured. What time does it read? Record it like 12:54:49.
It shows 12:21:05
